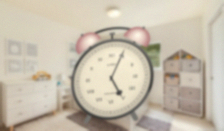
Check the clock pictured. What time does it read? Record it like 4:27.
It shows 5:04
